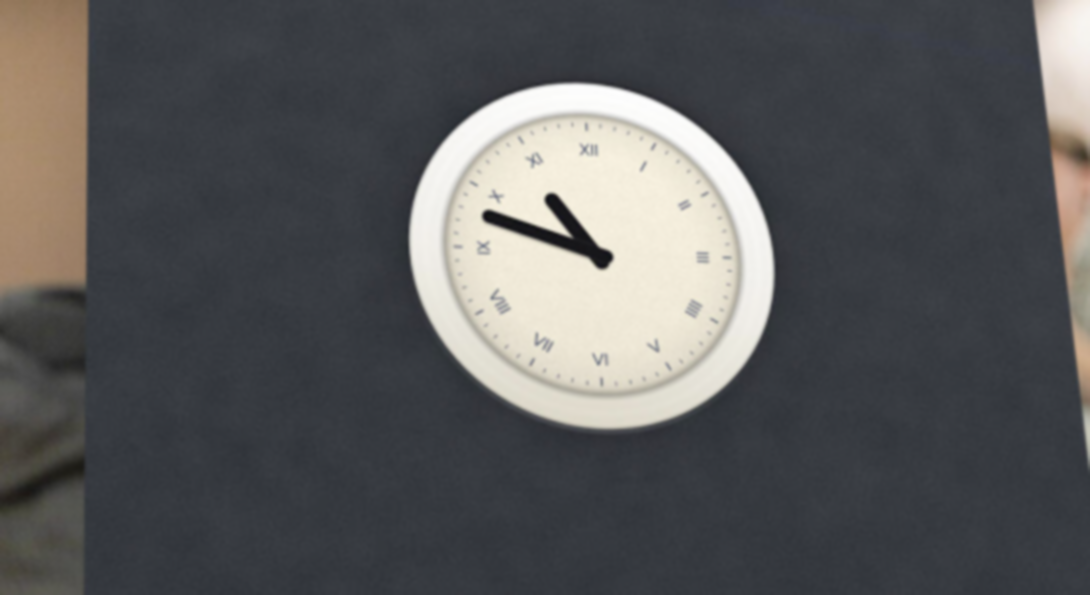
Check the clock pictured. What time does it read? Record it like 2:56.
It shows 10:48
